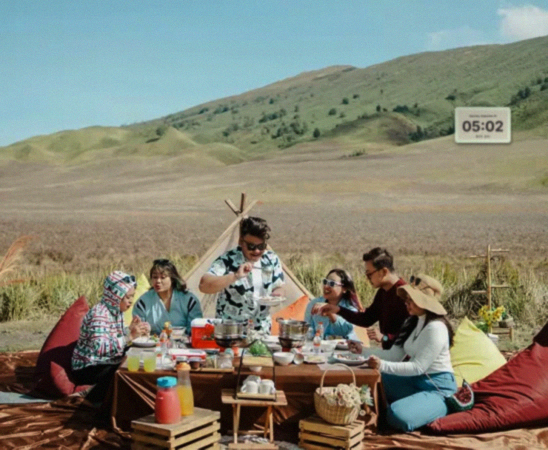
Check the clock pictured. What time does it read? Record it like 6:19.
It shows 5:02
